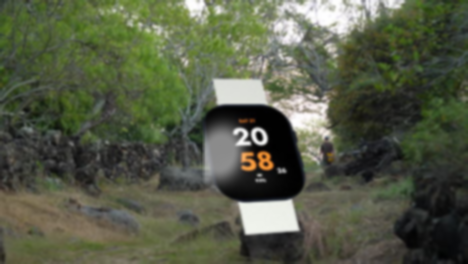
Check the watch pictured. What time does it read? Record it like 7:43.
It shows 20:58
